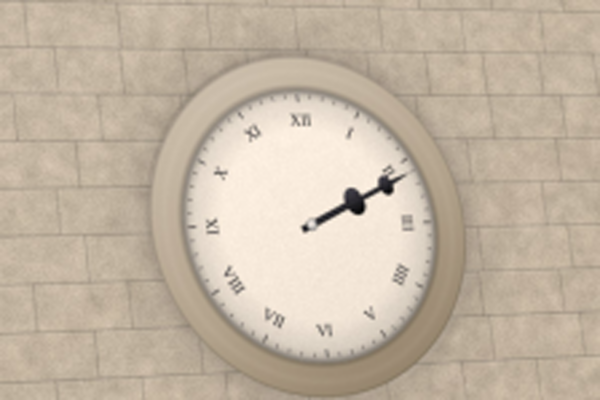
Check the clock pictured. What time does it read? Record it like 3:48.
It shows 2:11
